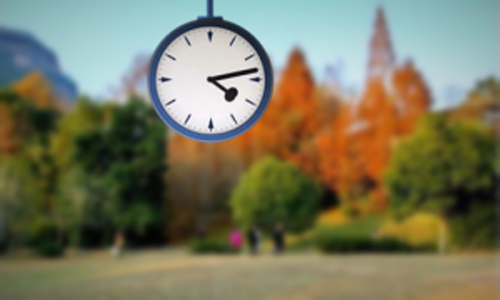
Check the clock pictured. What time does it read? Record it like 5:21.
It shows 4:13
